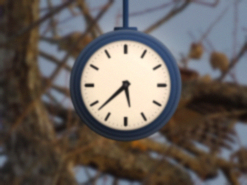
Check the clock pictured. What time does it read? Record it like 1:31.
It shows 5:38
